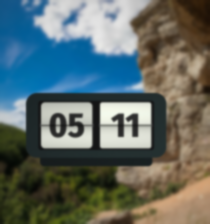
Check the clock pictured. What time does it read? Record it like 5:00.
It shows 5:11
